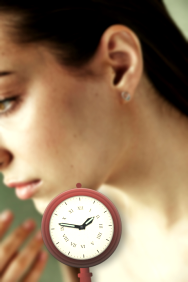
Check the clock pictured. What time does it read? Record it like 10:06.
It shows 1:47
